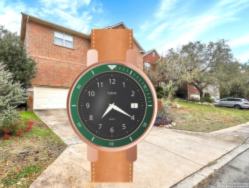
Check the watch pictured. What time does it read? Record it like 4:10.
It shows 7:20
